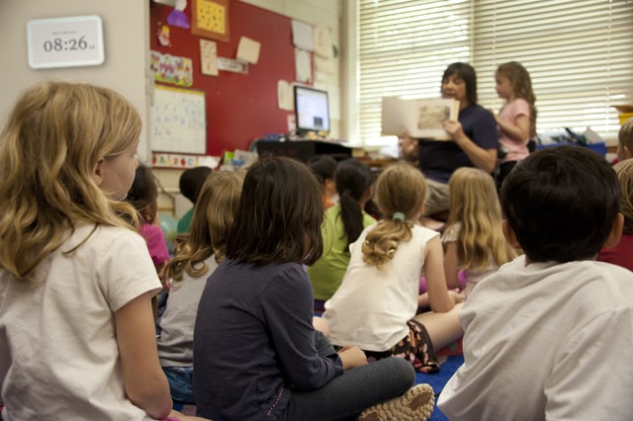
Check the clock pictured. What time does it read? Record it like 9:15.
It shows 8:26
